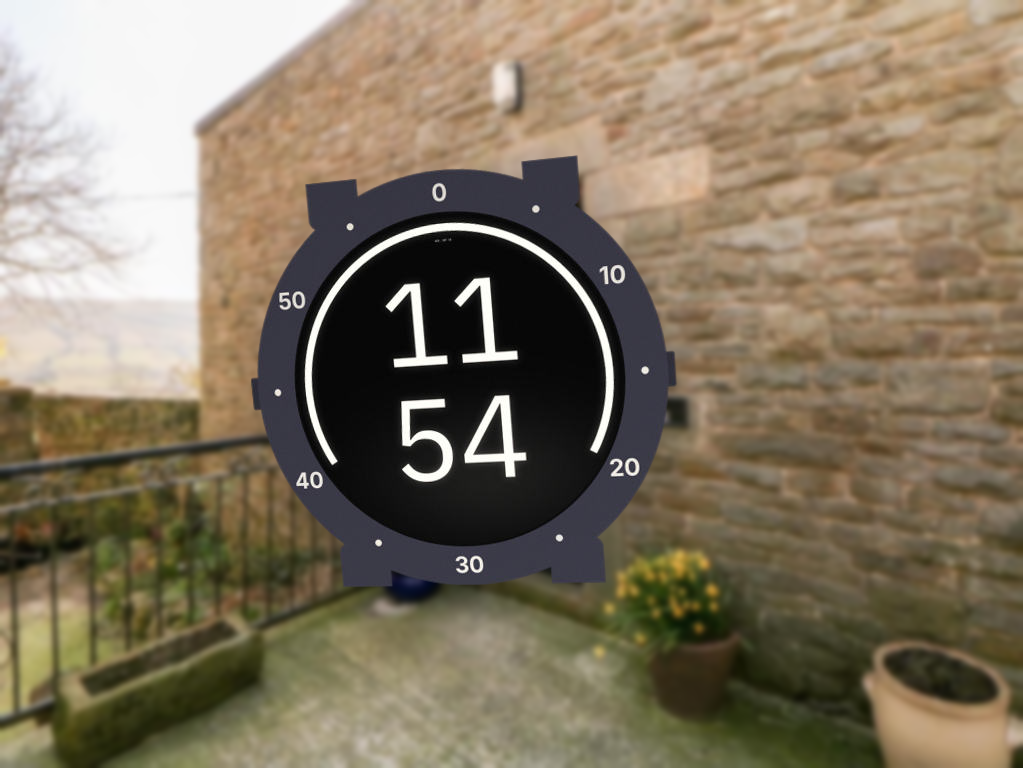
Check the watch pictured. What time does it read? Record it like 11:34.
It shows 11:54
